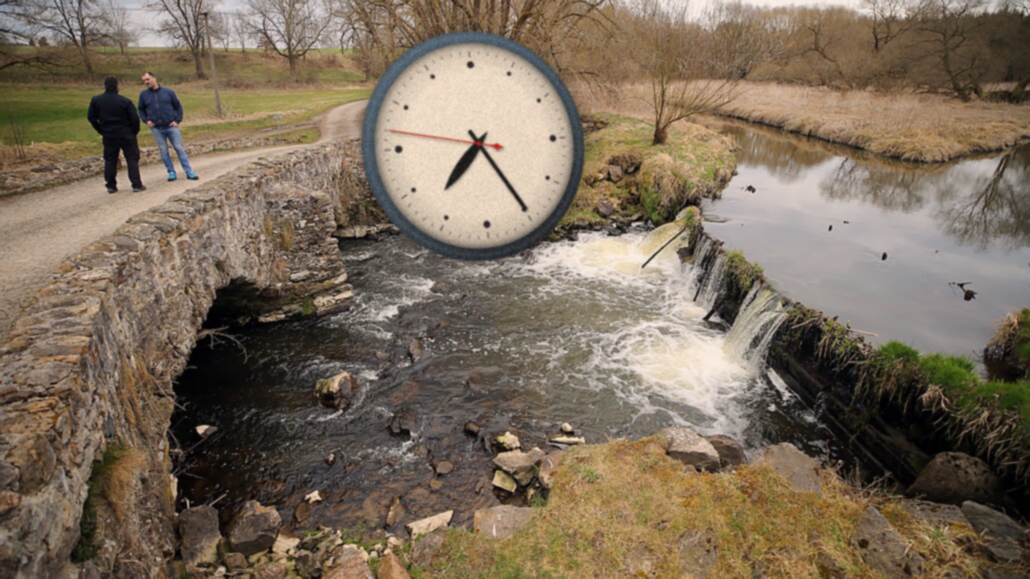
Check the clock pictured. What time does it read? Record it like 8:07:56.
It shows 7:24:47
